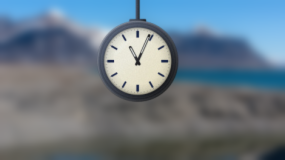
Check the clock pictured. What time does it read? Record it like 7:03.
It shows 11:04
